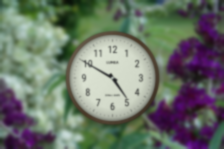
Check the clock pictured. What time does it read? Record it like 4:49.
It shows 4:50
